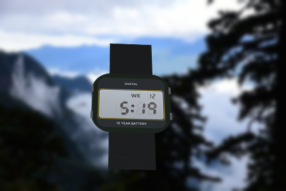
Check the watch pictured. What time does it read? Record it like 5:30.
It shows 5:19
